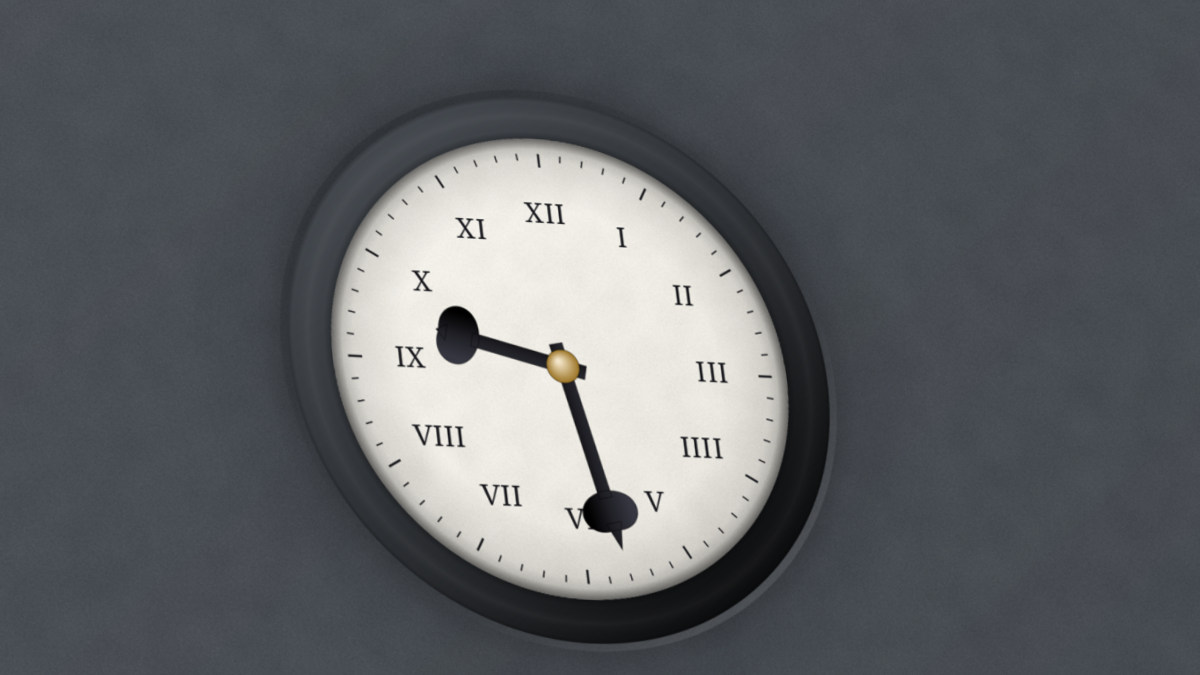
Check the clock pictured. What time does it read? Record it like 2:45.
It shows 9:28
